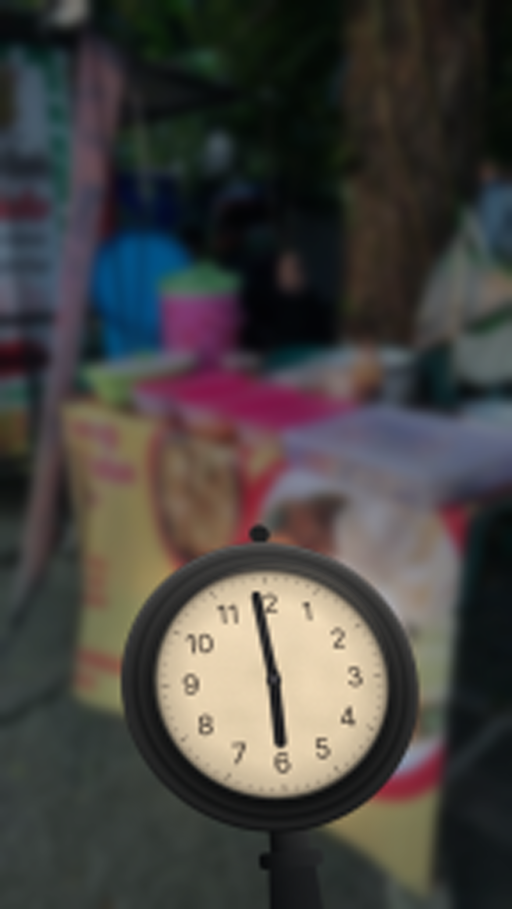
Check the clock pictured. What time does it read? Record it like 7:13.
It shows 5:59
